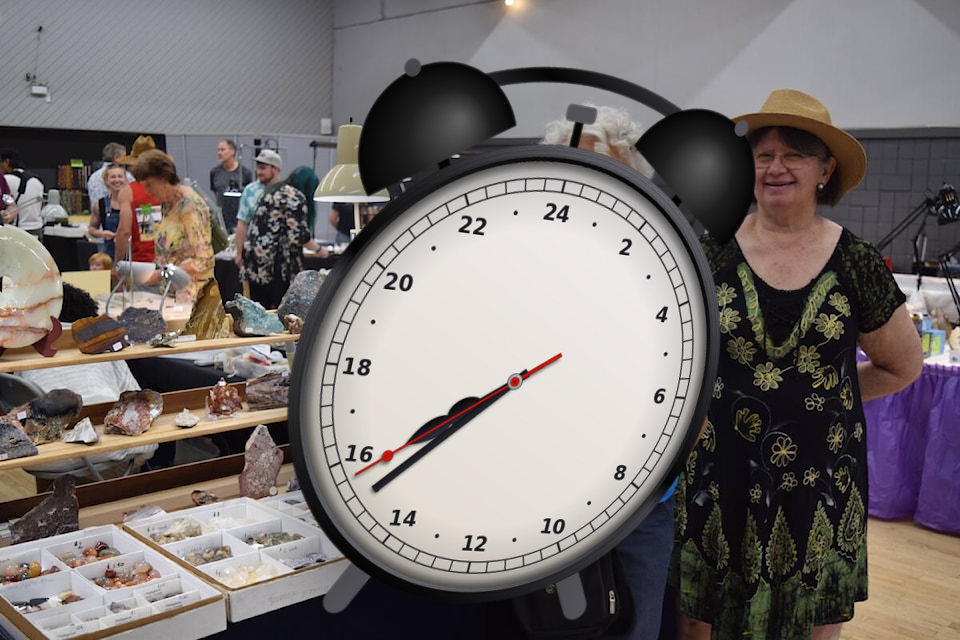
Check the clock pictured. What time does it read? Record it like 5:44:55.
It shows 15:37:39
